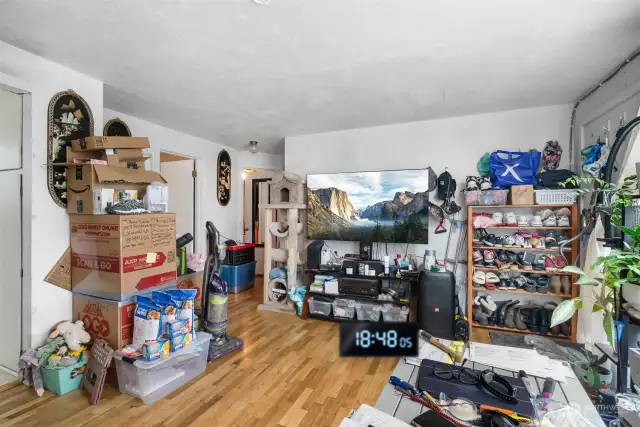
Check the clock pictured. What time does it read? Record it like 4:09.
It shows 18:48
